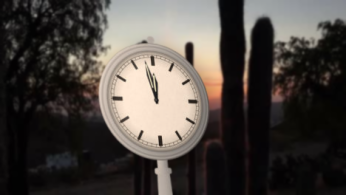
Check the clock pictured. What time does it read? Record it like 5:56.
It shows 11:58
